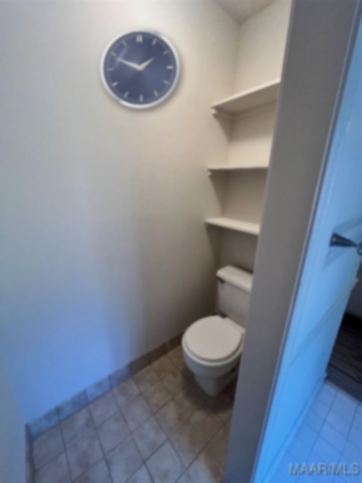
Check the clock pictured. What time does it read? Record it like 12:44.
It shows 1:49
